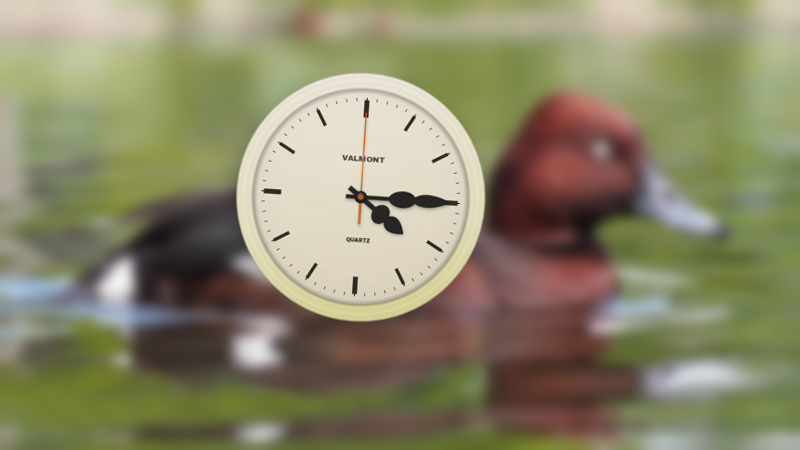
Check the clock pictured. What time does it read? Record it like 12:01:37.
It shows 4:15:00
